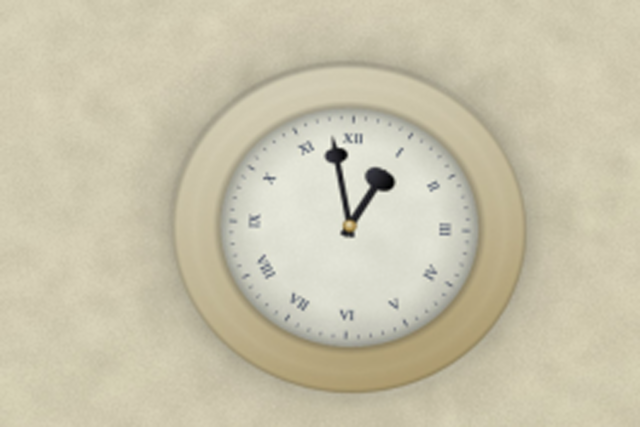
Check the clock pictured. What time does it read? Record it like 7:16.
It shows 12:58
